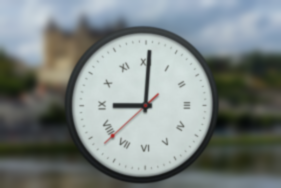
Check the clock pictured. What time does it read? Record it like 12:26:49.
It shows 9:00:38
